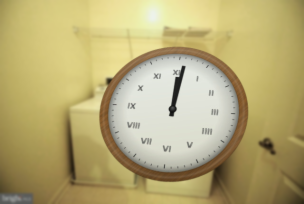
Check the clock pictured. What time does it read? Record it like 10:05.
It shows 12:01
